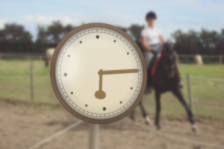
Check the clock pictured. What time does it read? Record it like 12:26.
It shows 6:15
